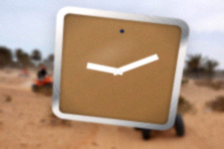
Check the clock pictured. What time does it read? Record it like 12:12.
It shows 9:10
